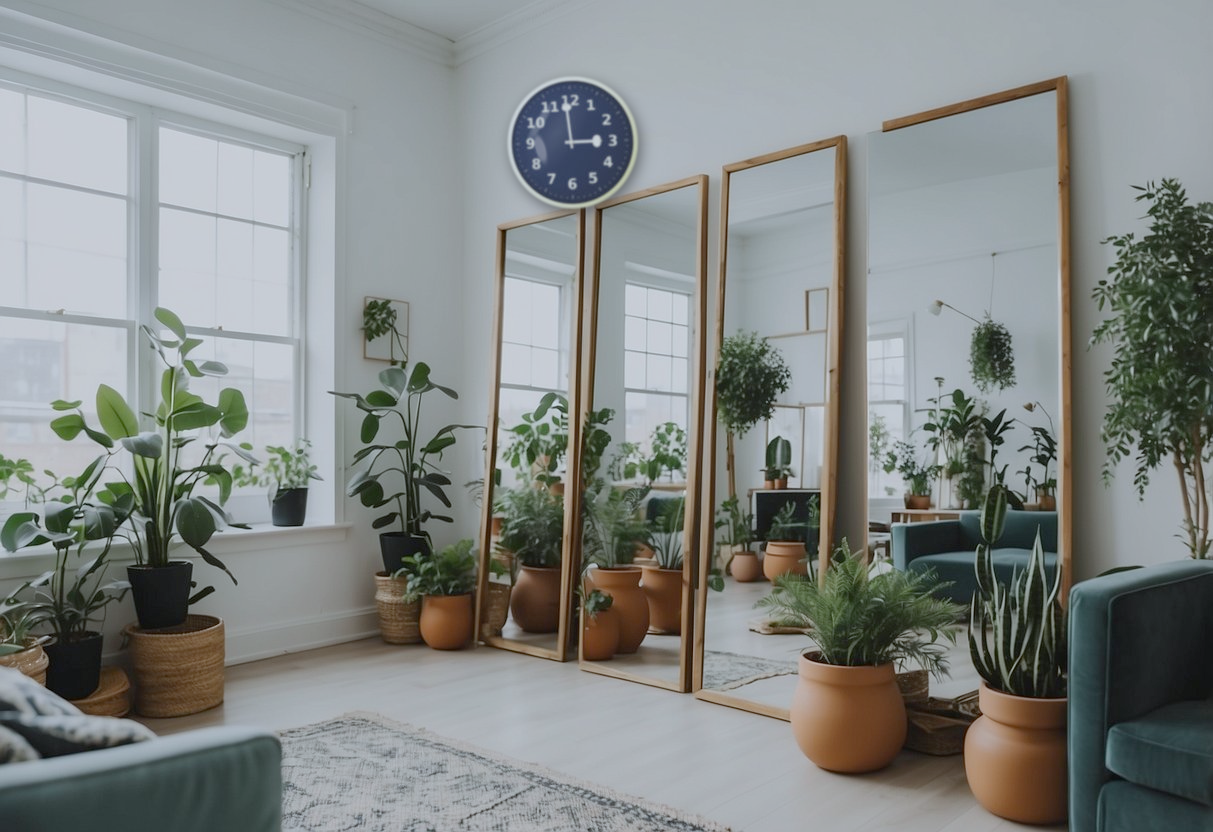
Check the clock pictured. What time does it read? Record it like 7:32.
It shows 2:59
